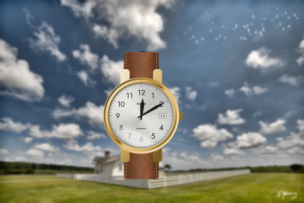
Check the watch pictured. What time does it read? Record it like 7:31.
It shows 12:10
